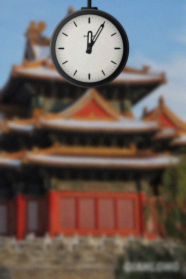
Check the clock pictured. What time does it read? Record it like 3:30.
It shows 12:05
